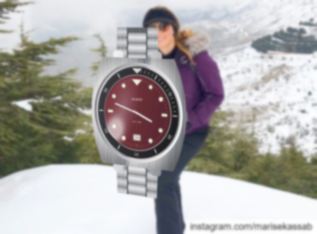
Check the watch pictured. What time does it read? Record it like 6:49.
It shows 3:48
